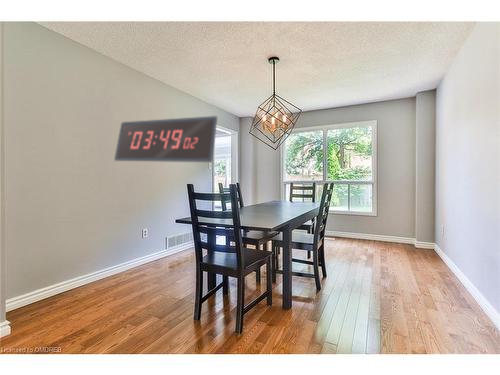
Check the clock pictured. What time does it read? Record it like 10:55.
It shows 3:49
